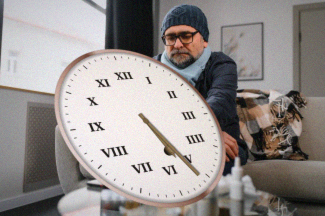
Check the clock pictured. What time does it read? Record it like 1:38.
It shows 5:26
